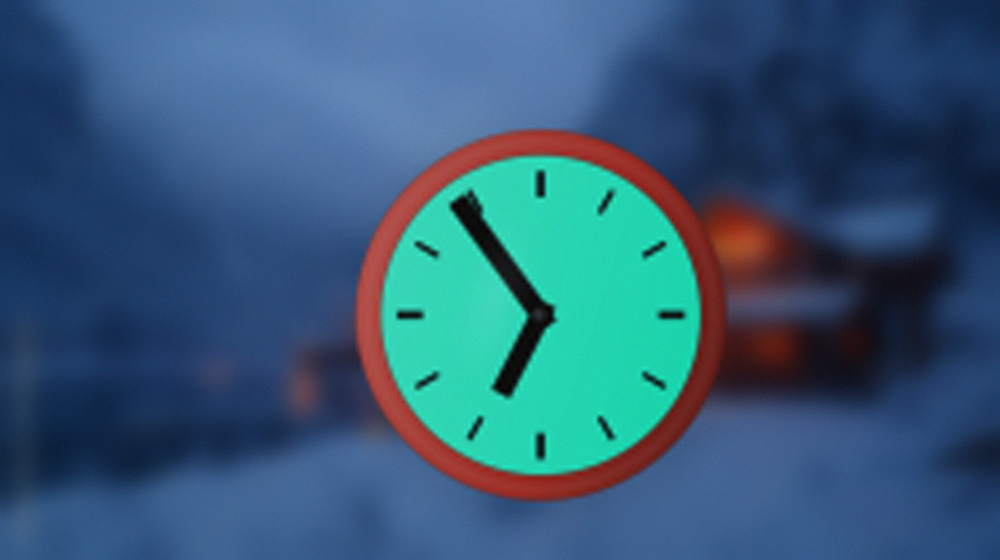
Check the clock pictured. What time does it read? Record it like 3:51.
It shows 6:54
